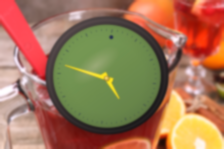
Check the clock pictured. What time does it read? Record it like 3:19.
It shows 4:47
